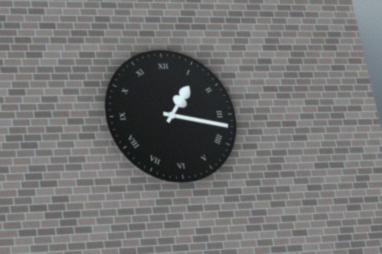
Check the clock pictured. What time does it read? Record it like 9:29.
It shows 1:17
